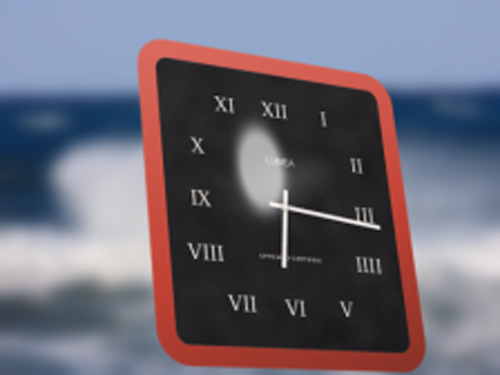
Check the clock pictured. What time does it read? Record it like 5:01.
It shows 6:16
